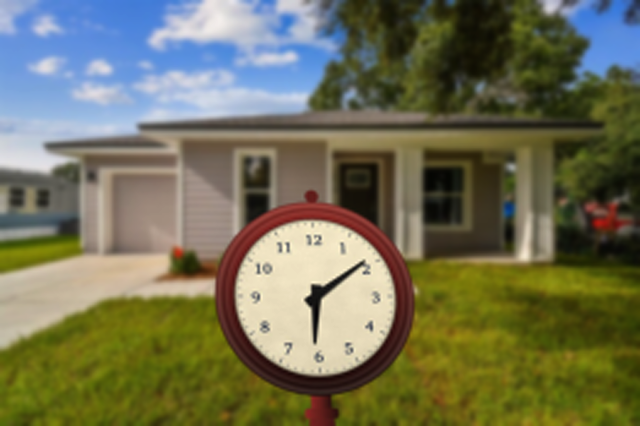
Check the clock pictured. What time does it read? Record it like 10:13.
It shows 6:09
